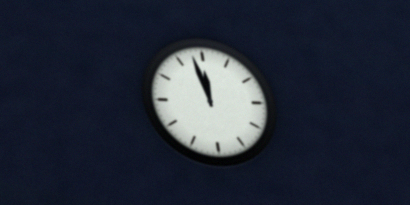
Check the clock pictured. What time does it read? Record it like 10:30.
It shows 11:58
